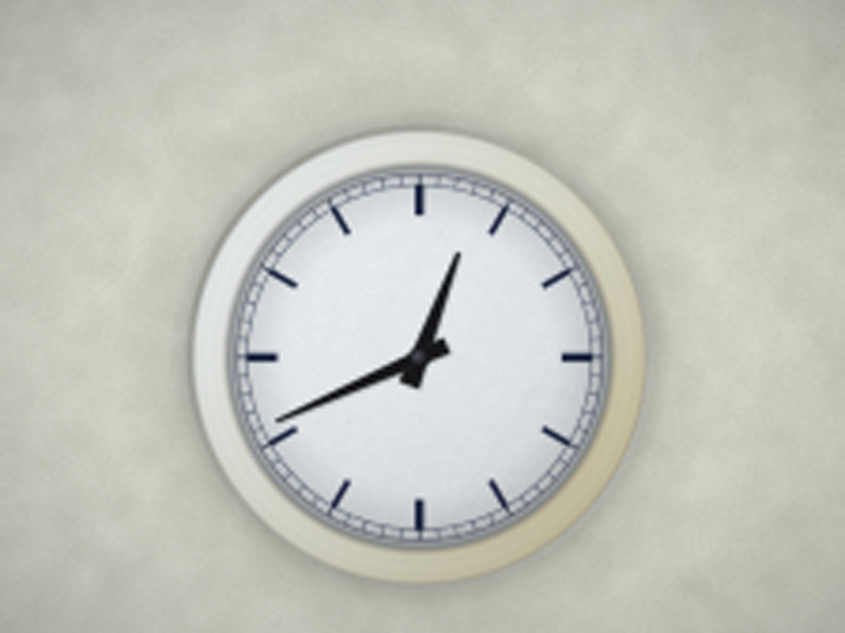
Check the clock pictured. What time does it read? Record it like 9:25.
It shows 12:41
